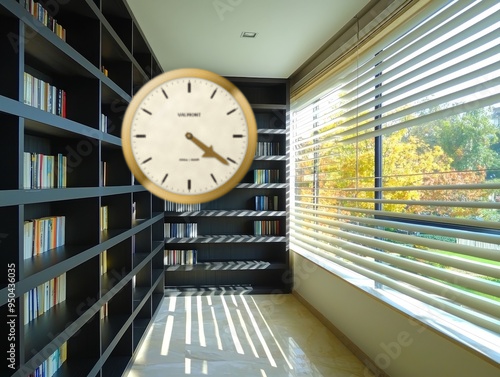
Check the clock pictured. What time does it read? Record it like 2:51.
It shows 4:21
